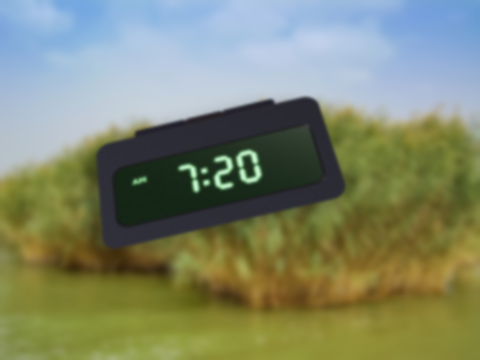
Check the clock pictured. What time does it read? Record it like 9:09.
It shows 7:20
